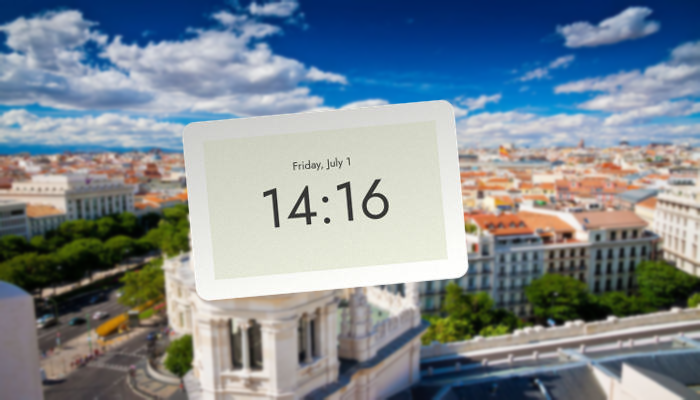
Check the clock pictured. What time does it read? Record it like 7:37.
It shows 14:16
